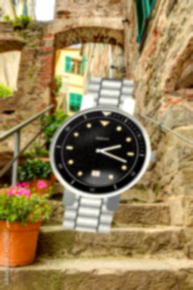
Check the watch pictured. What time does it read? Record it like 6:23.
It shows 2:18
